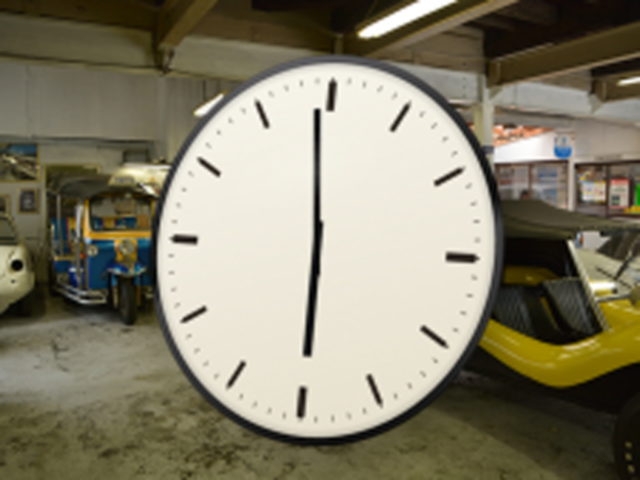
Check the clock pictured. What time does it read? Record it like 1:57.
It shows 5:59
